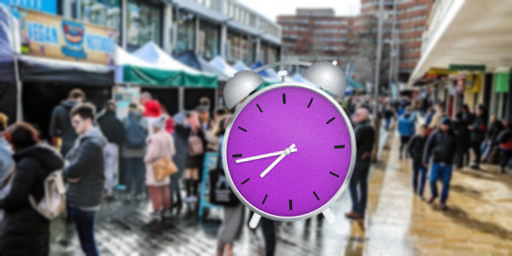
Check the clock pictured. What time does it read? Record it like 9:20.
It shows 7:44
